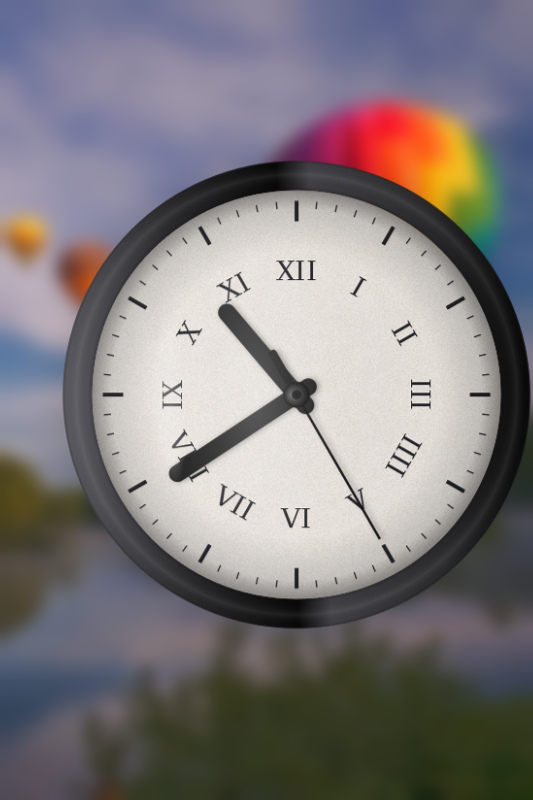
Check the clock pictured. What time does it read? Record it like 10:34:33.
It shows 10:39:25
